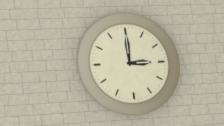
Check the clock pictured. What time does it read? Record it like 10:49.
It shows 3:00
